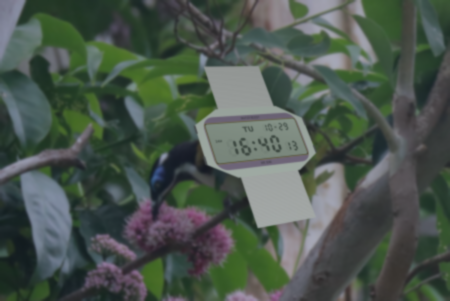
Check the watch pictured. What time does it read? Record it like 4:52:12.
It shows 16:40:13
